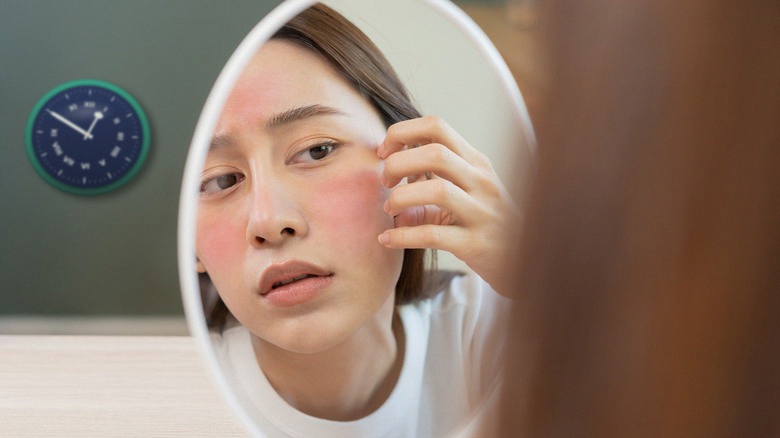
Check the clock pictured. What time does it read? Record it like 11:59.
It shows 12:50
